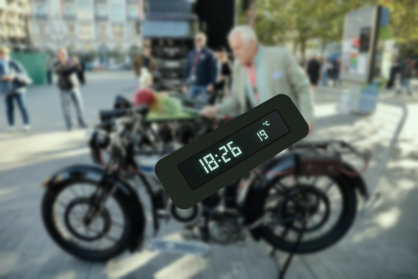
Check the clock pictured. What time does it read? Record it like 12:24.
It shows 18:26
